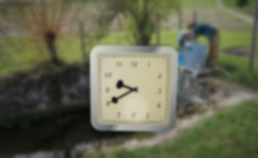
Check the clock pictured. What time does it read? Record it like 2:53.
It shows 9:40
